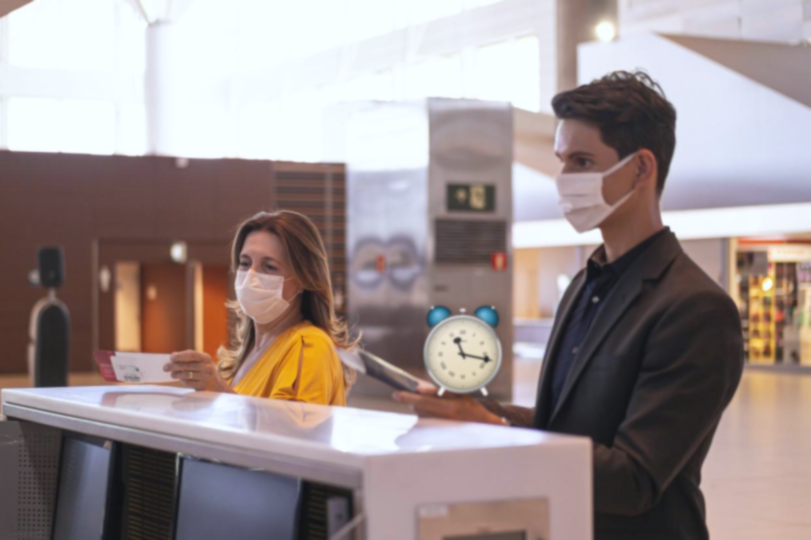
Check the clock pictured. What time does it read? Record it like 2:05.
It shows 11:17
